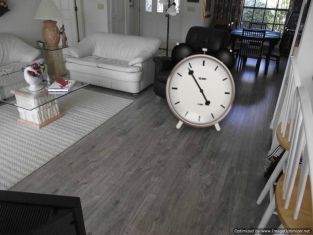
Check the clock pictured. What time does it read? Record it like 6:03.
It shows 4:54
